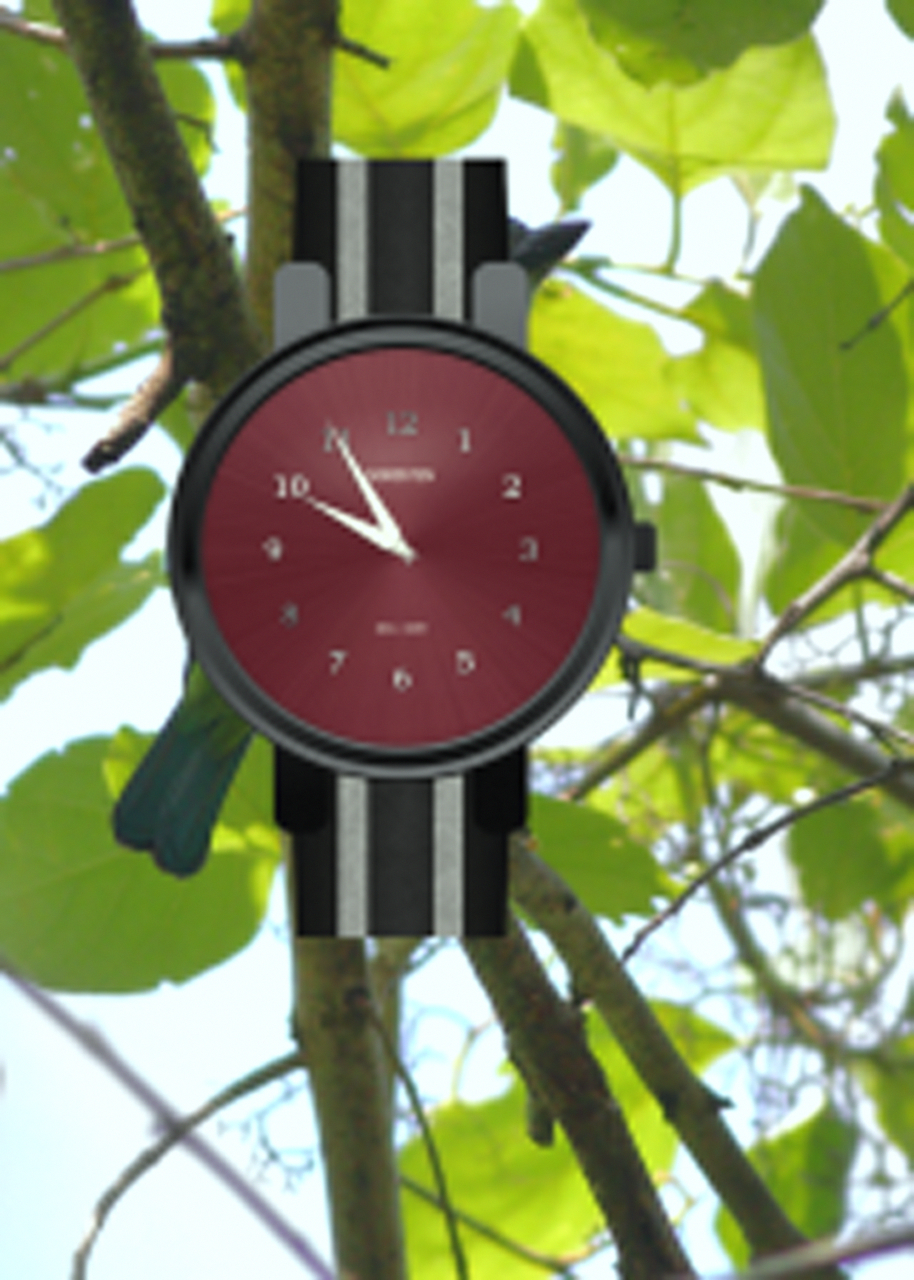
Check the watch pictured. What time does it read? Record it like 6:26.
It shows 9:55
